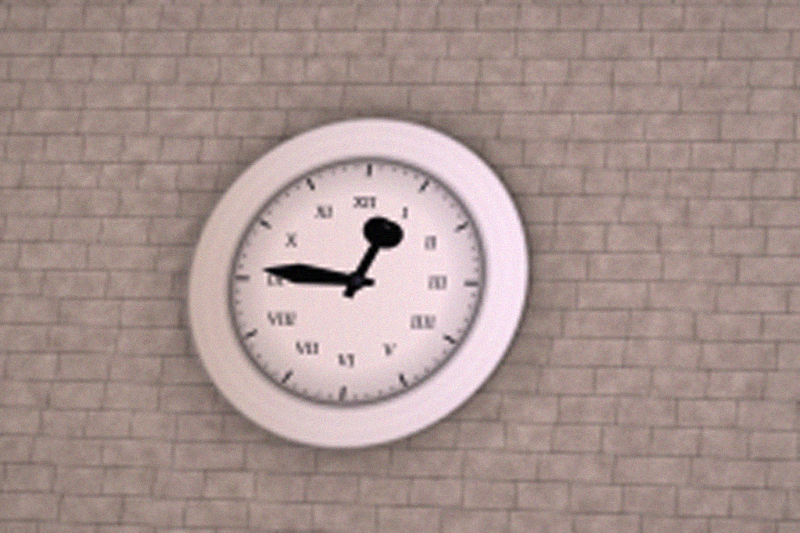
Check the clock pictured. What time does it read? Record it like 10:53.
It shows 12:46
